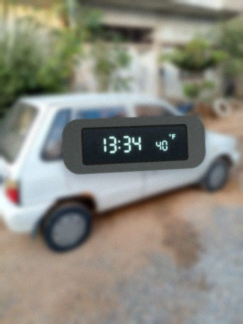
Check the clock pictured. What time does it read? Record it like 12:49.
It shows 13:34
